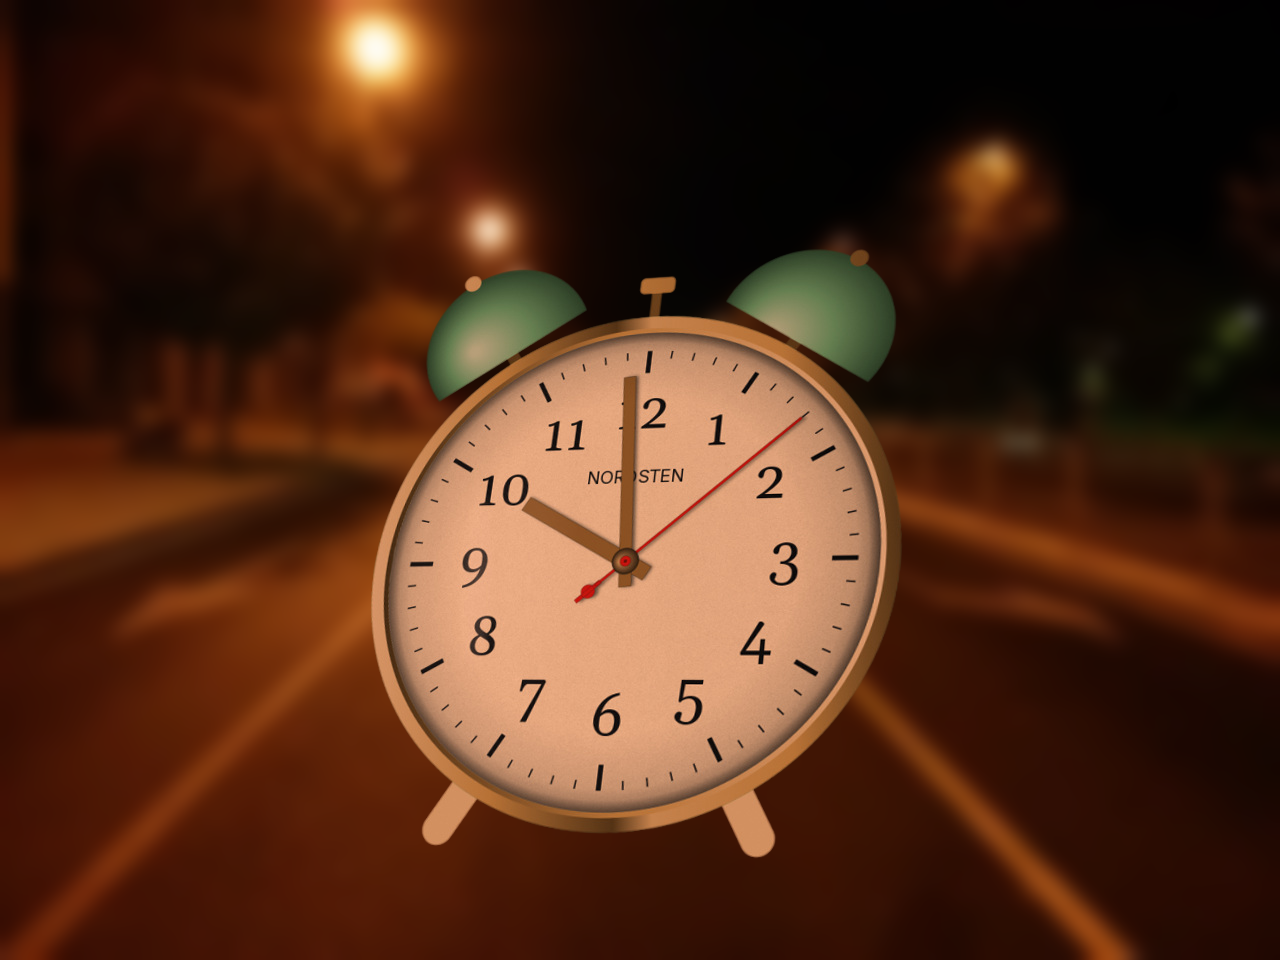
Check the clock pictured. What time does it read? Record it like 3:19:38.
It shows 9:59:08
